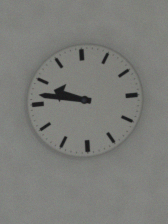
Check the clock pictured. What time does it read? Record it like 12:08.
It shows 9:47
